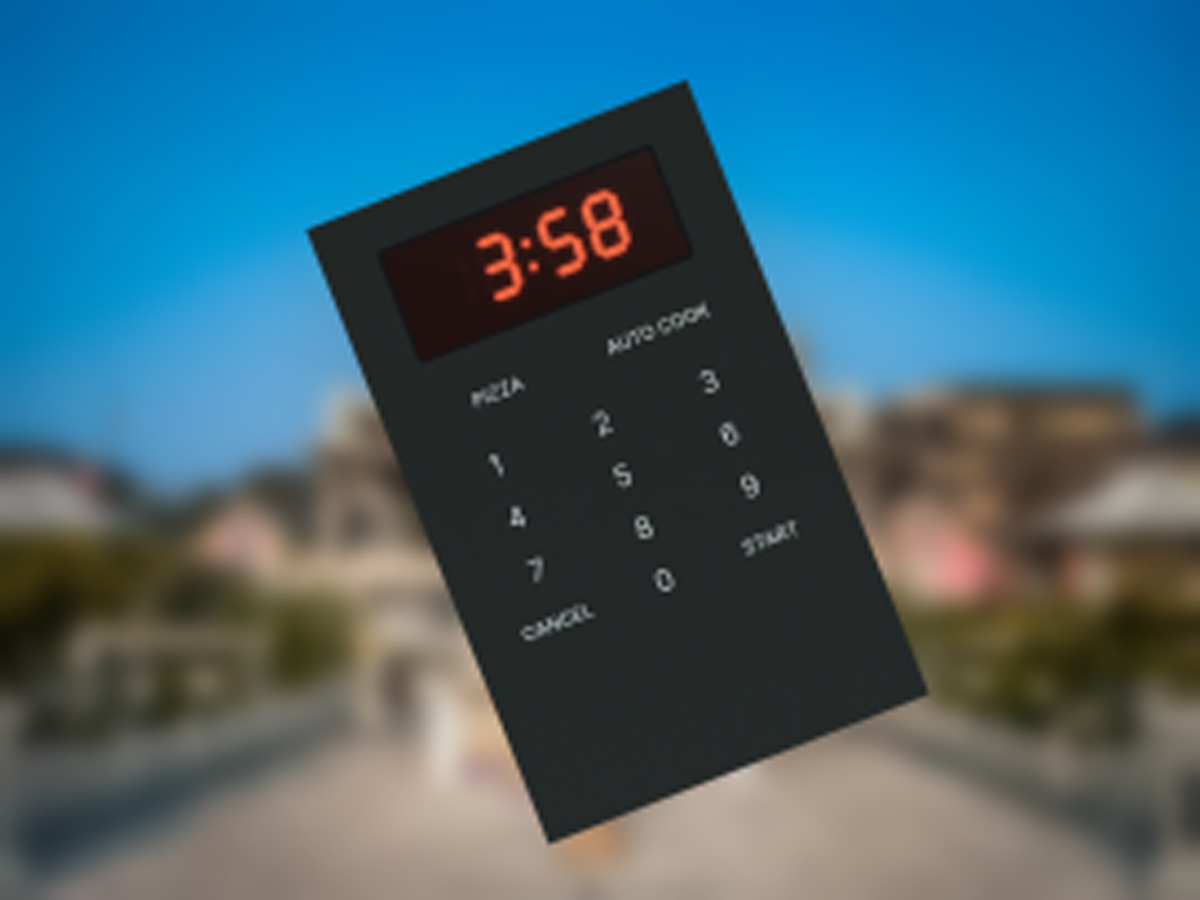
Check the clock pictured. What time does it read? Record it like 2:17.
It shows 3:58
